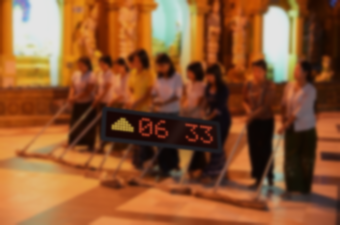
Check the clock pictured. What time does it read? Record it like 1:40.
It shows 6:33
